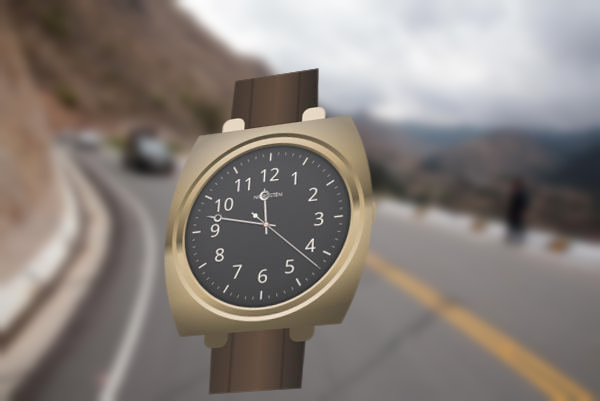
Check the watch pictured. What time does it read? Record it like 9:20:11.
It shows 11:47:22
